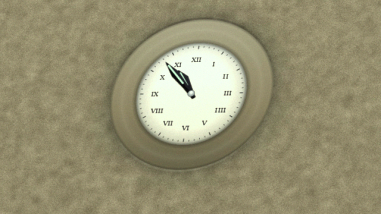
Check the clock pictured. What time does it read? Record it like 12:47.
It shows 10:53
